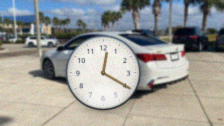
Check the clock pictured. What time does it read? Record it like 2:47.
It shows 12:20
